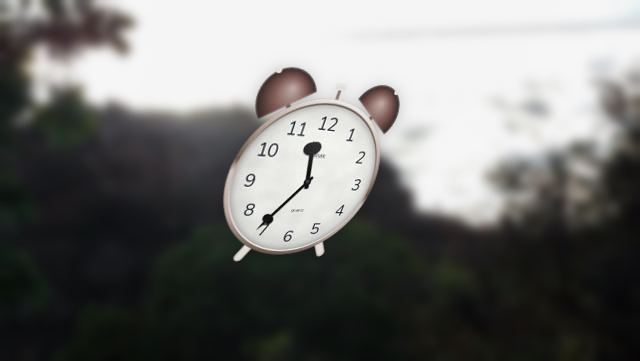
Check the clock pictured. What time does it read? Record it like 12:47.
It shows 11:36
